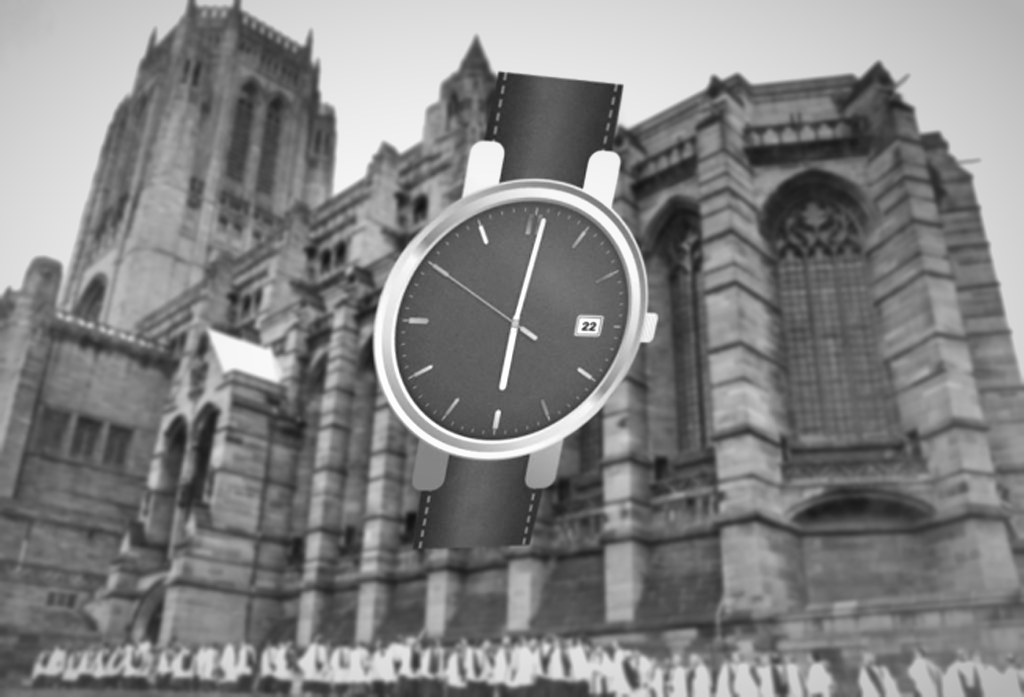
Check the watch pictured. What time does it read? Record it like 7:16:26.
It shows 6:00:50
